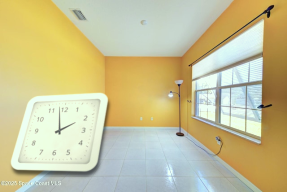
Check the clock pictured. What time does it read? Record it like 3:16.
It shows 1:58
